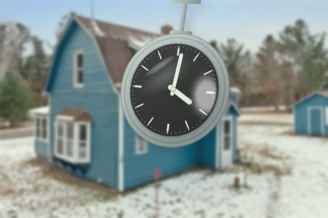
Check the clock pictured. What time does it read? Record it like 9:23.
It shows 4:01
